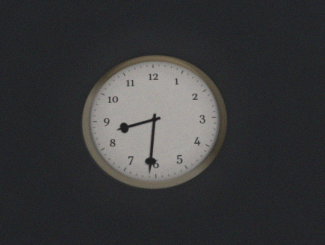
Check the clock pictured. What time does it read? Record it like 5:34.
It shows 8:31
